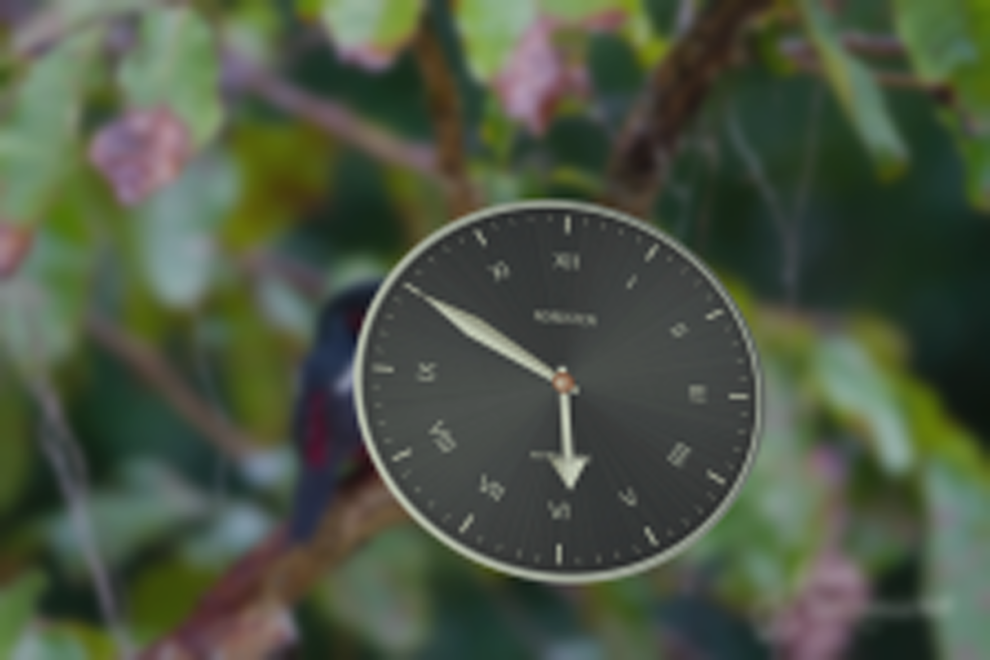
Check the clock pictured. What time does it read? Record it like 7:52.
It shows 5:50
